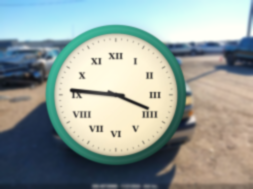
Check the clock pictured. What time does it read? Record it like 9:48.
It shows 3:46
